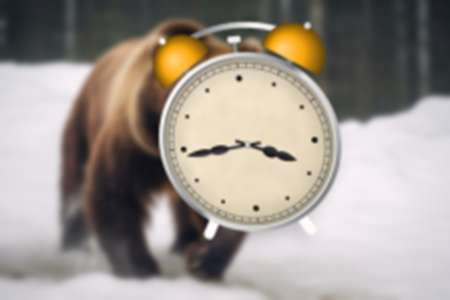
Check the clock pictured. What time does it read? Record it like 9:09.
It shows 3:44
